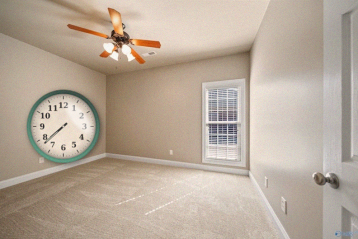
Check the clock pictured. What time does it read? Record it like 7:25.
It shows 7:38
